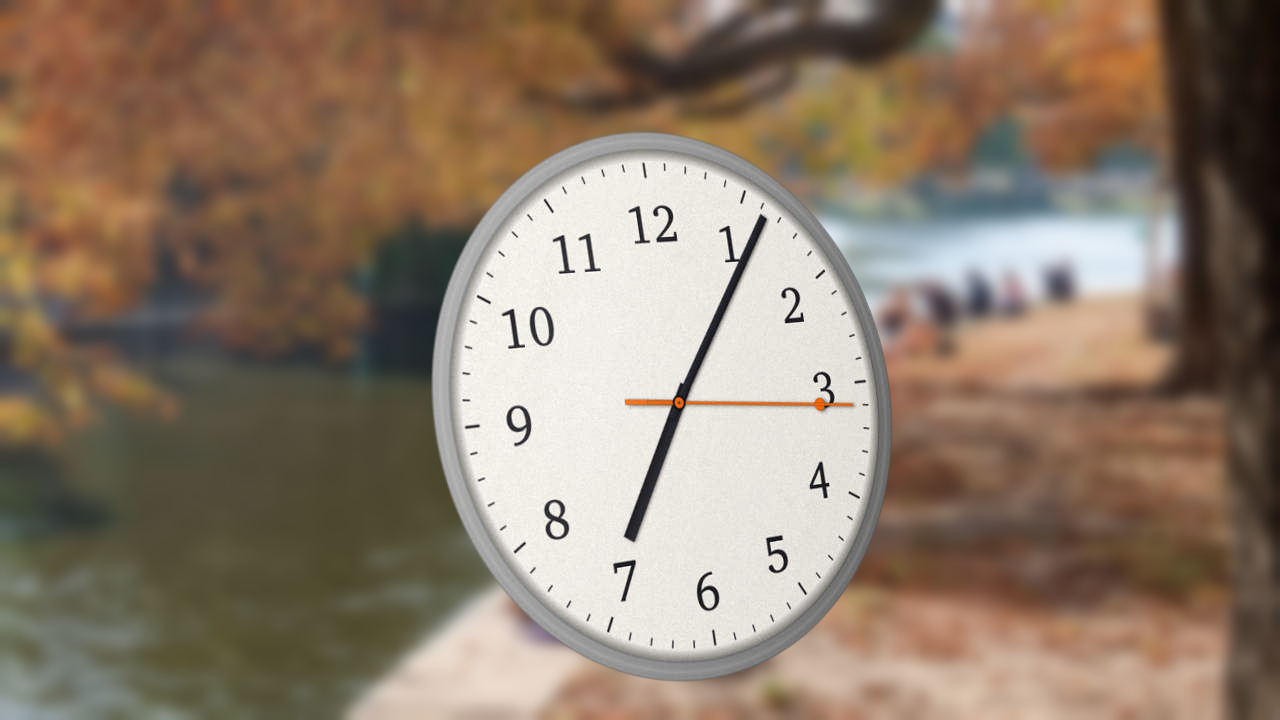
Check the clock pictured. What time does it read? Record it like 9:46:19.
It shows 7:06:16
